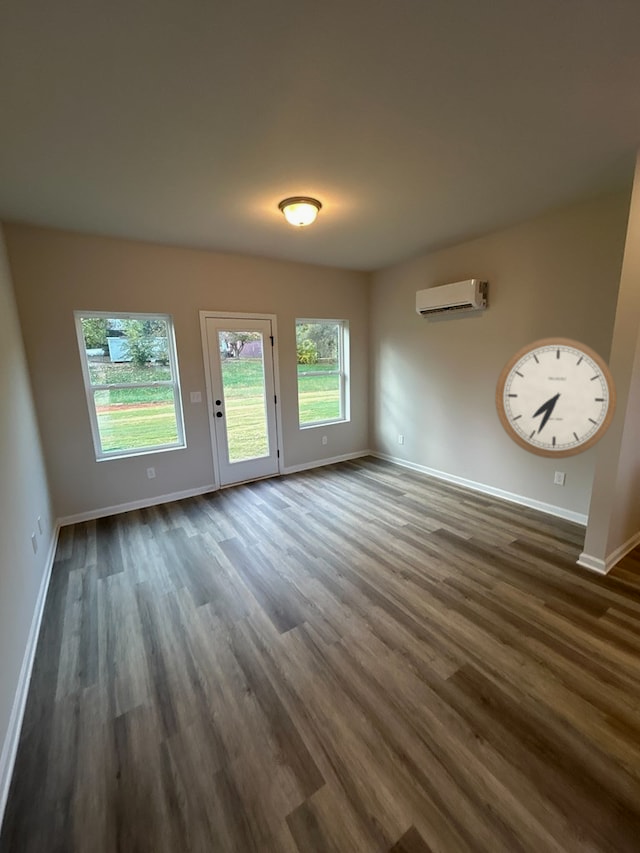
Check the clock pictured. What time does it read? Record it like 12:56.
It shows 7:34
